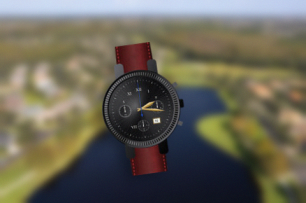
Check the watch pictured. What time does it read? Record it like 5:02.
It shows 2:17
